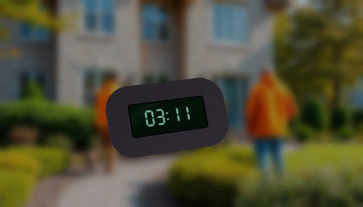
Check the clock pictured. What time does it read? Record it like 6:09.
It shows 3:11
